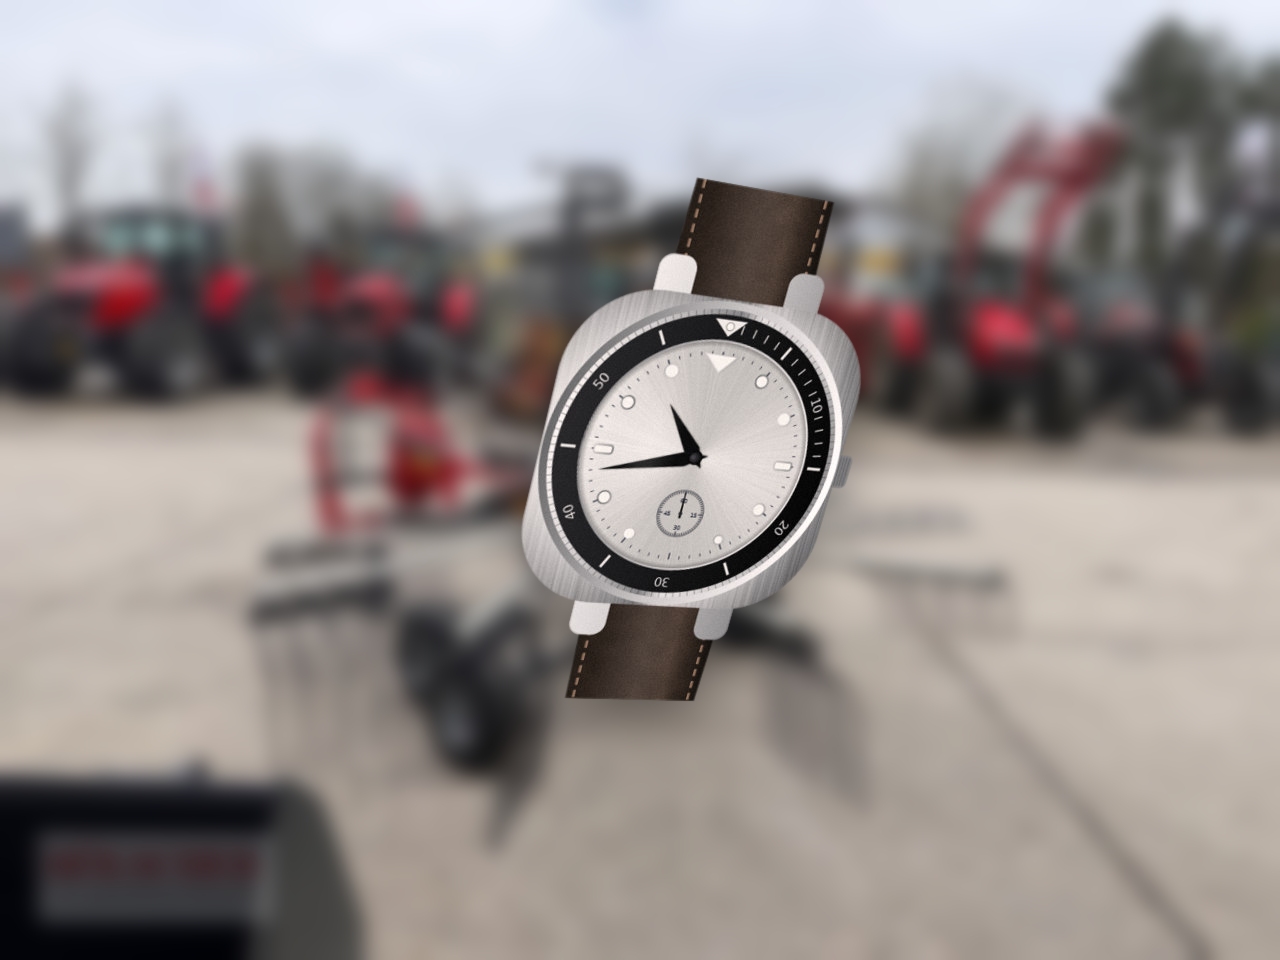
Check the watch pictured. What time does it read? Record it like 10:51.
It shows 10:43
